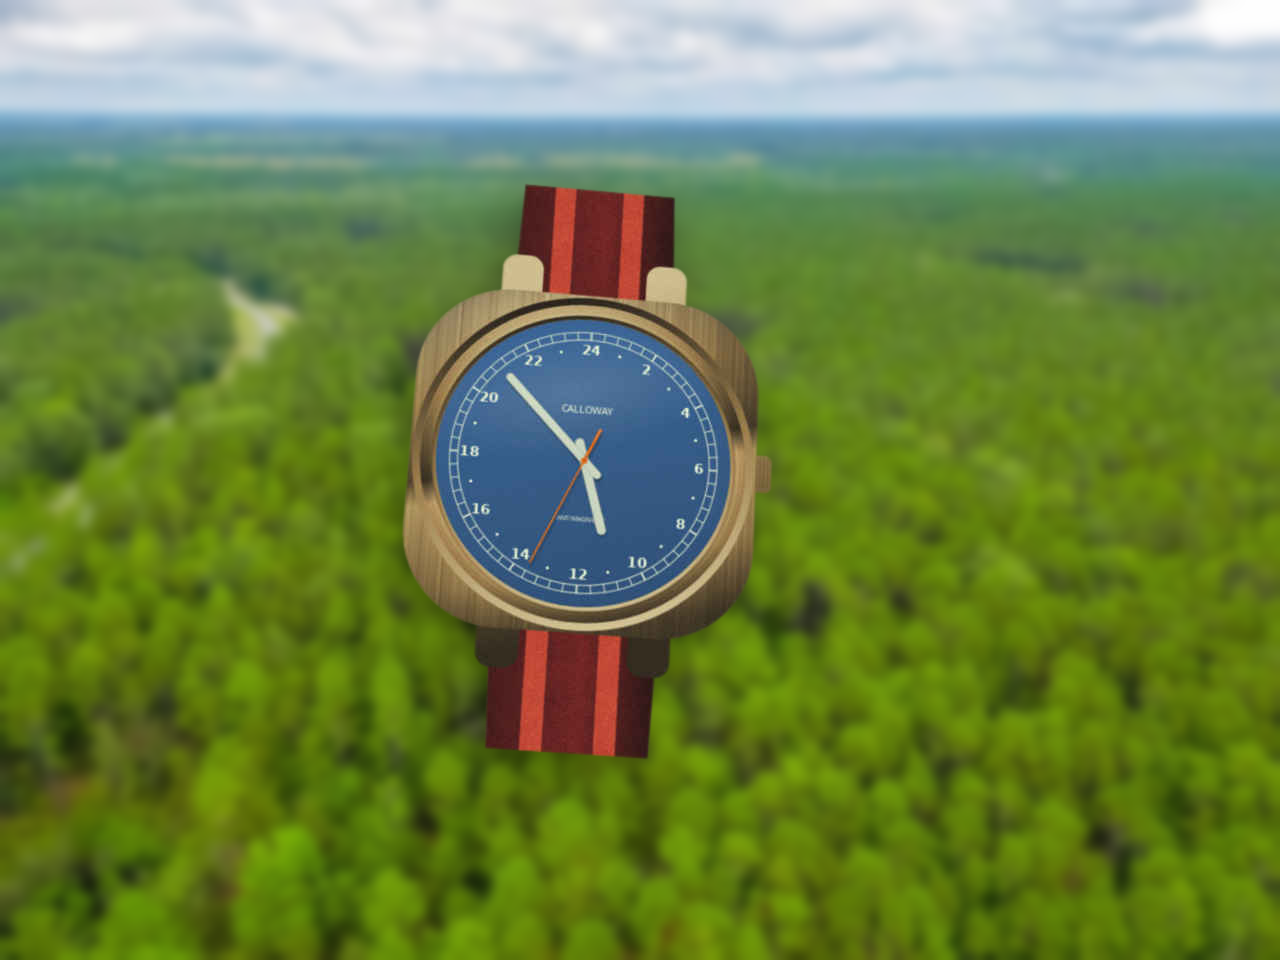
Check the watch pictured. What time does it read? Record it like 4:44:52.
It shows 10:52:34
